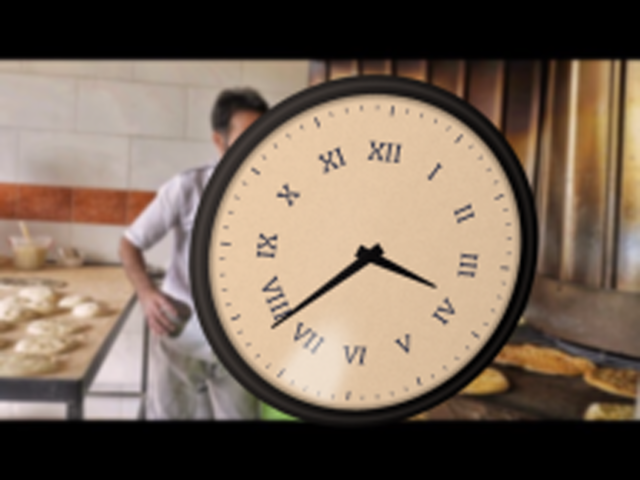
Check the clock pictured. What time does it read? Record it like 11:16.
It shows 3:38
